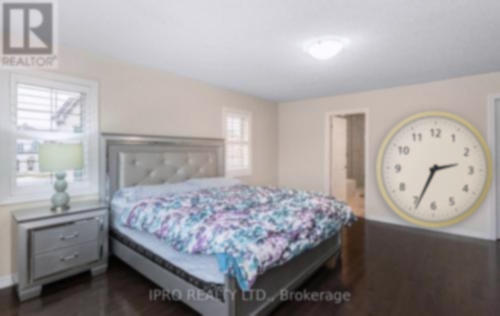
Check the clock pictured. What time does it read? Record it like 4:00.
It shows 2:34
